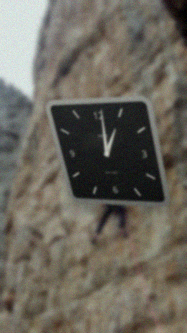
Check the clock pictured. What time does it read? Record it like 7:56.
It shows 1:01
